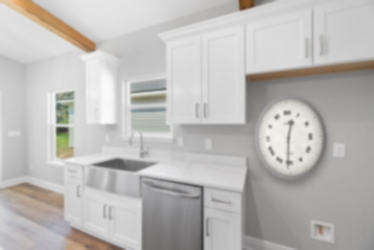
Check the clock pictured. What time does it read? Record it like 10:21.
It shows 12:31
